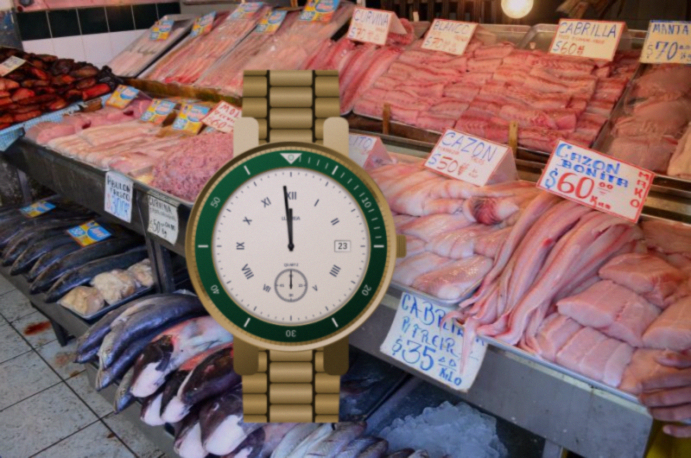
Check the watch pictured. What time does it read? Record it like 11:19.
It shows 11:59
